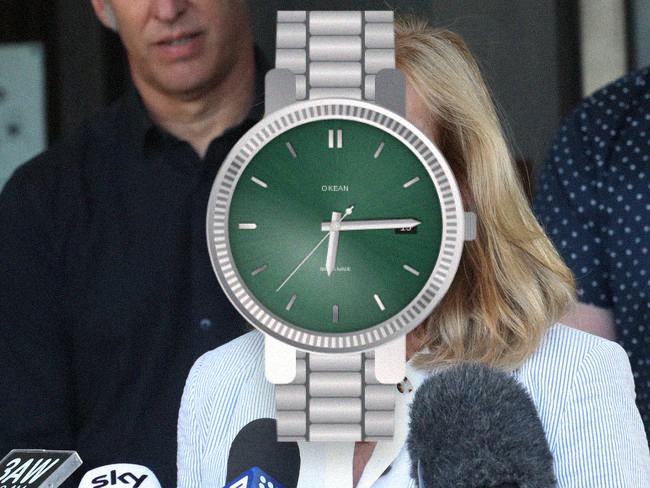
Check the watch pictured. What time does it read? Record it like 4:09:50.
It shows 6:14:37
